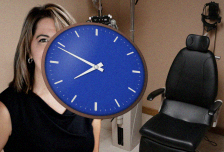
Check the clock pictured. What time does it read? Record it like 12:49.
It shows 7:49
